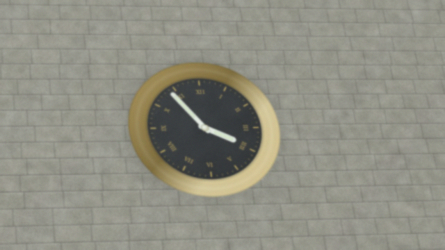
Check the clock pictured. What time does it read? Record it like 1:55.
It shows 3:54
